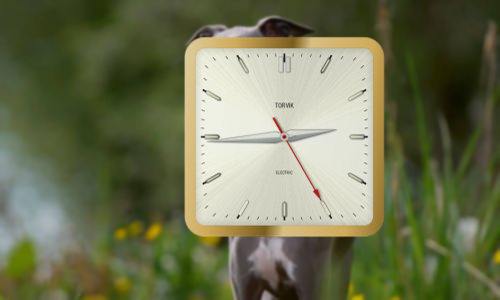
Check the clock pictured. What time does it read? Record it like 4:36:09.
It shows 2:44:25
